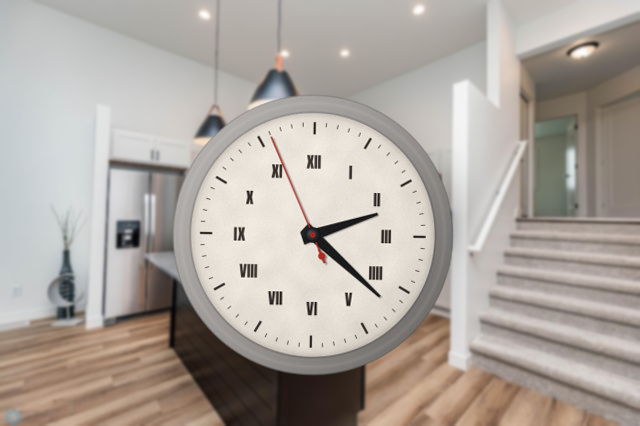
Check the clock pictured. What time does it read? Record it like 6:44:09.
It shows 2:21:56
